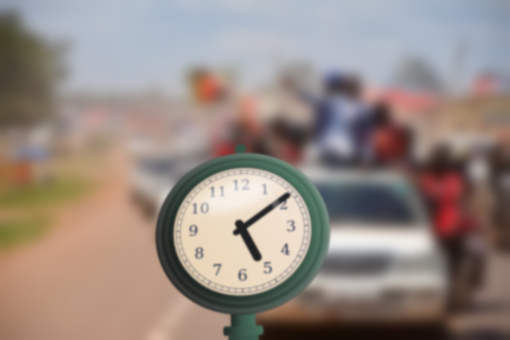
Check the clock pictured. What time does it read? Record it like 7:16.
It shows 5:09
